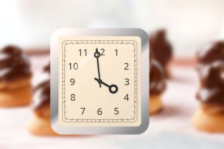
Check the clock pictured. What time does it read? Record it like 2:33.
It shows 3:59
